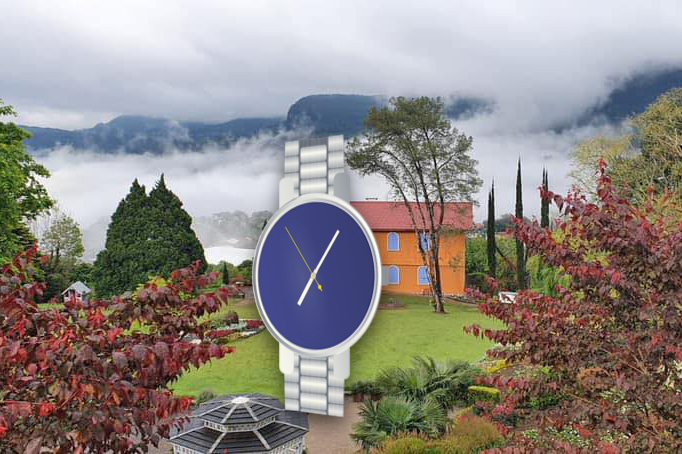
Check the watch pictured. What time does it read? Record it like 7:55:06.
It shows 7:05:54
